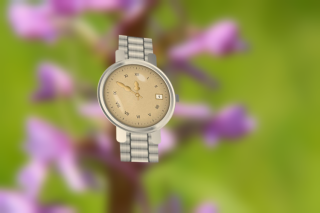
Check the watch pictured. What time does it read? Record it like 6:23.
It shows 11:50
